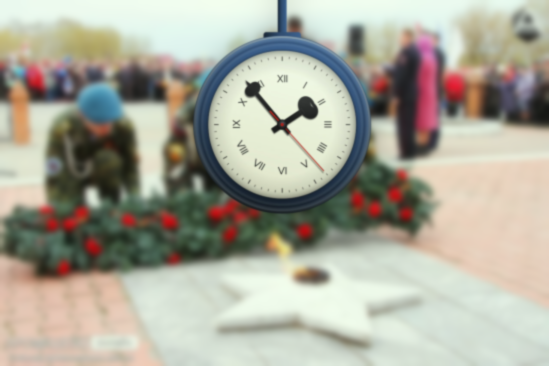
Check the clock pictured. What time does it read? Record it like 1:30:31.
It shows 1:53:23
